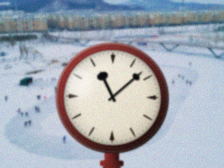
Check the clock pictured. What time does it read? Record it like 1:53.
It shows 11:08
